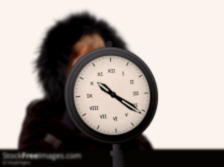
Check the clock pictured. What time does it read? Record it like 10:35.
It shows 10:21
